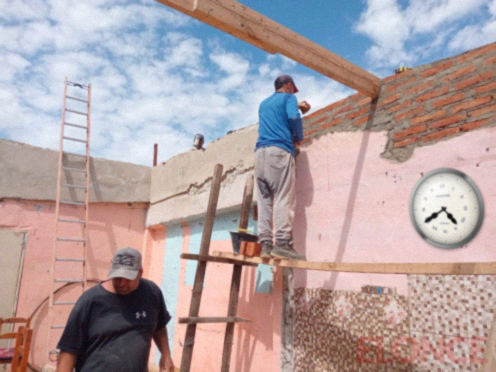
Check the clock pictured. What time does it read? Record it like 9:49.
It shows 4:40
